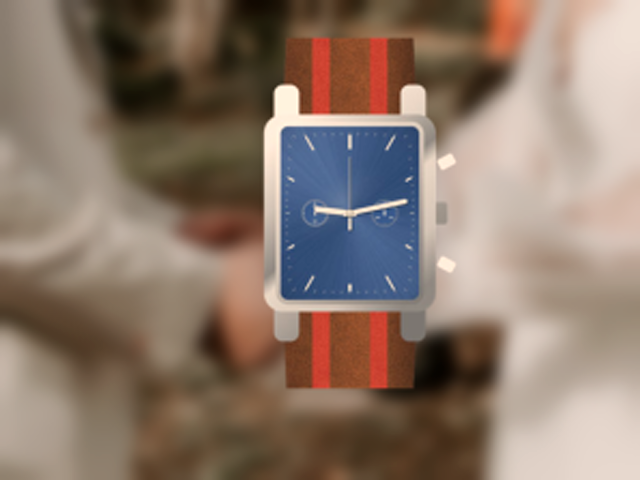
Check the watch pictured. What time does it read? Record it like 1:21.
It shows 9:13
